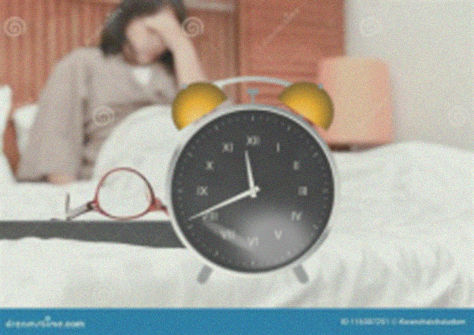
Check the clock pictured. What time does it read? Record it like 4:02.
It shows 11:41
